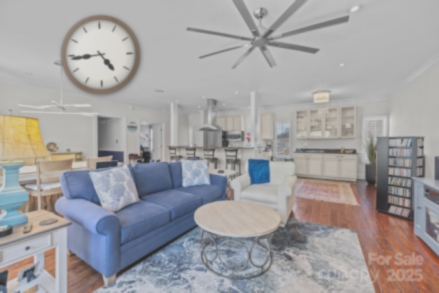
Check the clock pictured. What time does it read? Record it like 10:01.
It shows 4:44
